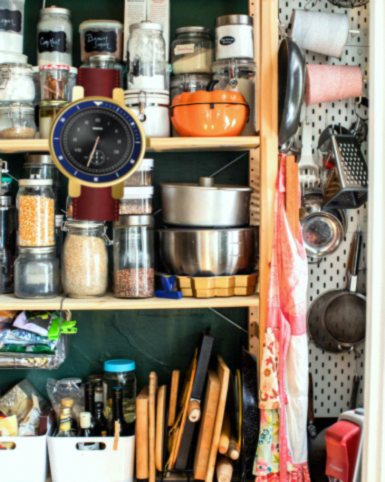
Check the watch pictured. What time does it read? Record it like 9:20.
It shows 6:33
